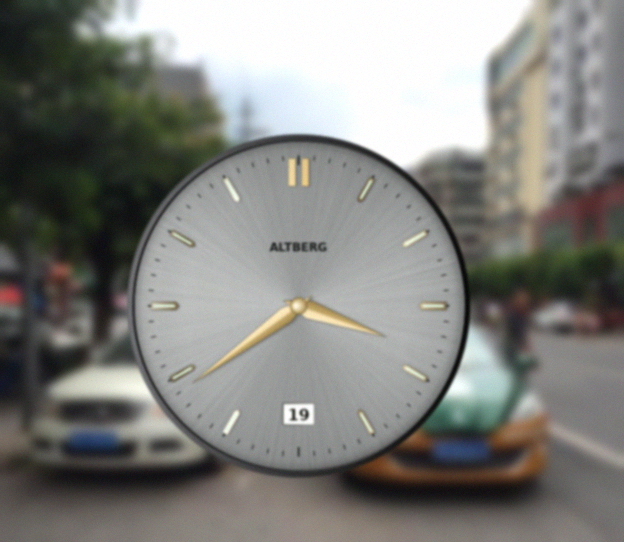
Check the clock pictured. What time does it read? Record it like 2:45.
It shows 3:39
